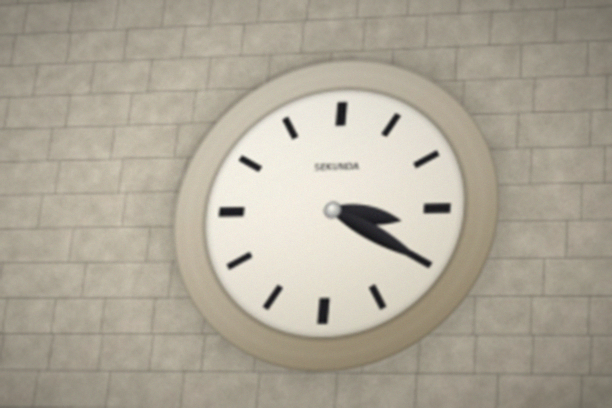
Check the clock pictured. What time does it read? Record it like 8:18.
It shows 3:20
